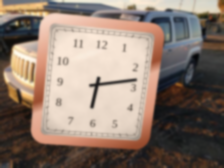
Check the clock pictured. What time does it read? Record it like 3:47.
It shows 6:13
